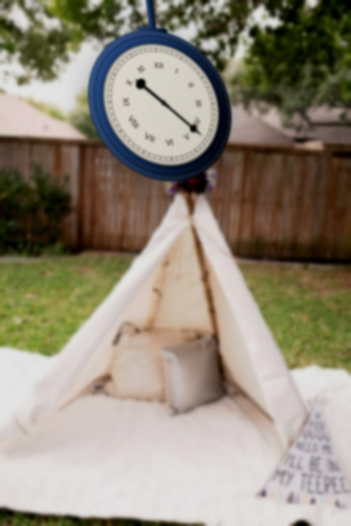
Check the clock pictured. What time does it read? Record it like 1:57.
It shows 10:22
